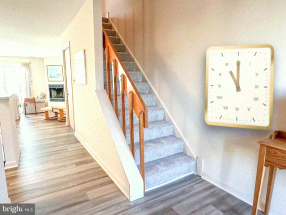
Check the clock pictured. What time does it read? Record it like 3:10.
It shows 11:00
